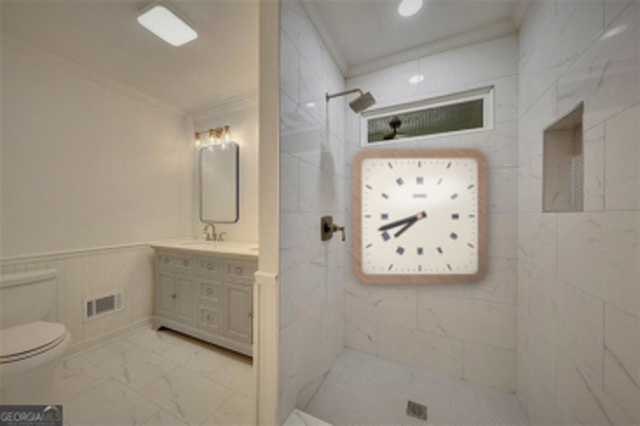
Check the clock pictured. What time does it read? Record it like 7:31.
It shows 7:42
